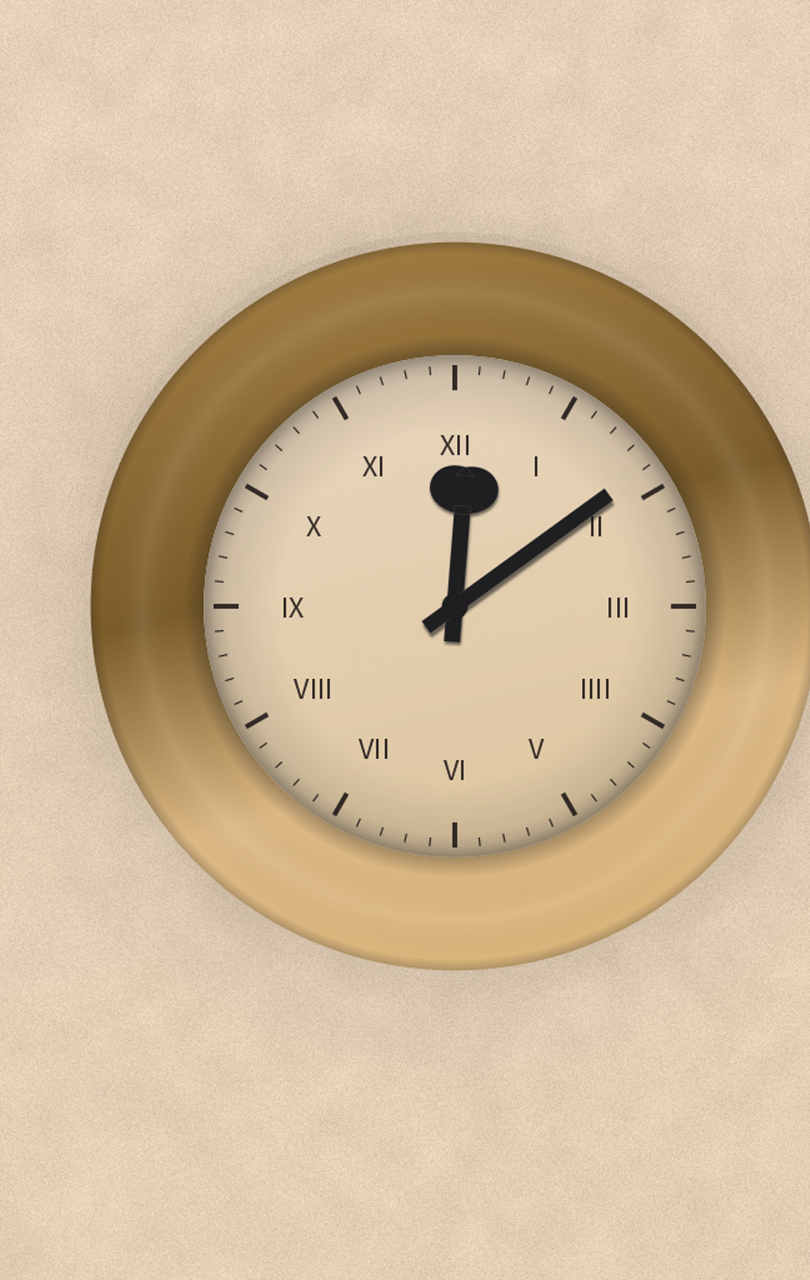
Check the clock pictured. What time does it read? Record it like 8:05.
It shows 12:09
